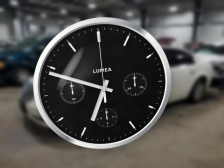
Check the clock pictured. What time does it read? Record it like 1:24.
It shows 6:49
